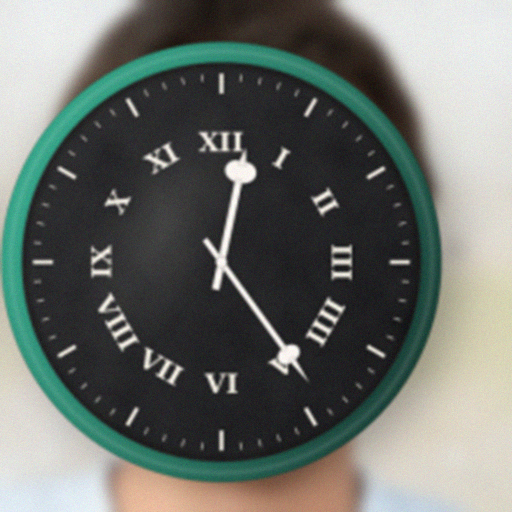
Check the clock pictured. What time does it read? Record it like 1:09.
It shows 12:24
